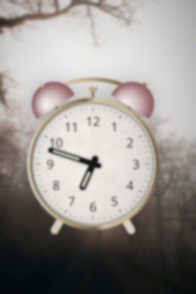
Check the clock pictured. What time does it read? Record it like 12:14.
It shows 6:48
